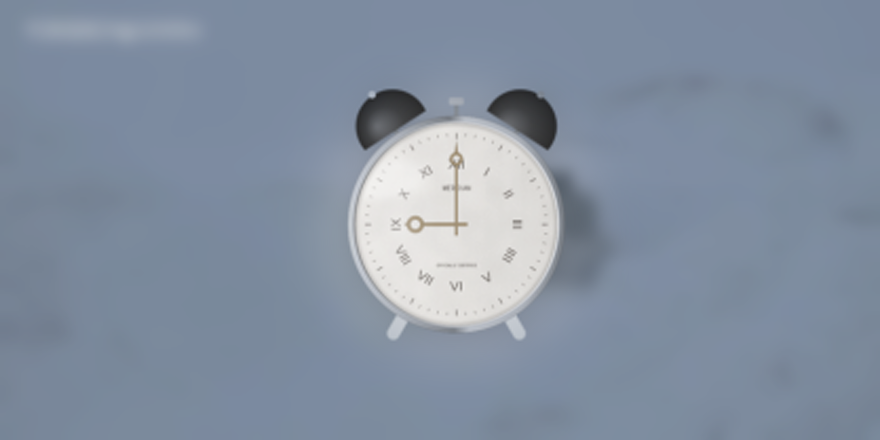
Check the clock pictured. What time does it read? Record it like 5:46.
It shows 9:00
